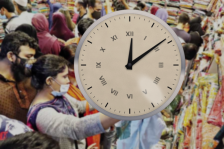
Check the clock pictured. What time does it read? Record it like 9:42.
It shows 12:09
